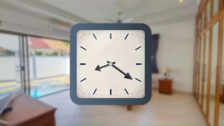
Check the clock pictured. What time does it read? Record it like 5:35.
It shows 8:21
